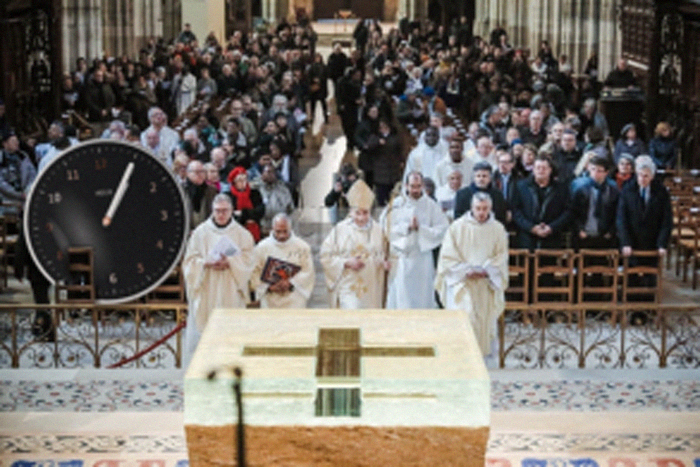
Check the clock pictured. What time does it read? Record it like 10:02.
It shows 1:05
